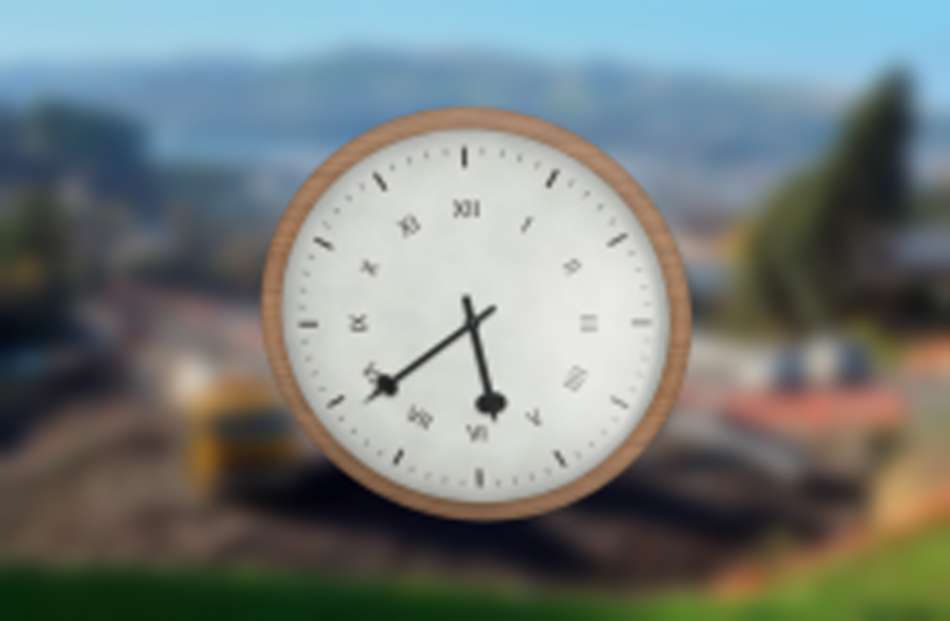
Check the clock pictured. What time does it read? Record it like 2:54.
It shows 5:39
